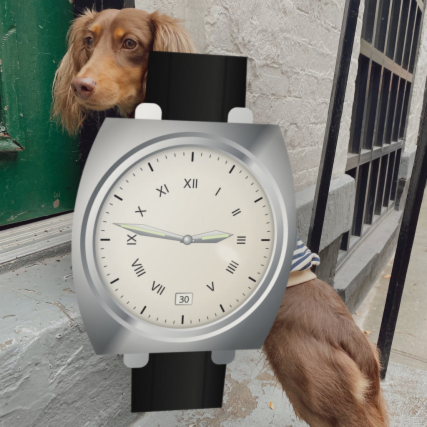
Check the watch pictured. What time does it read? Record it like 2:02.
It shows 2:47
